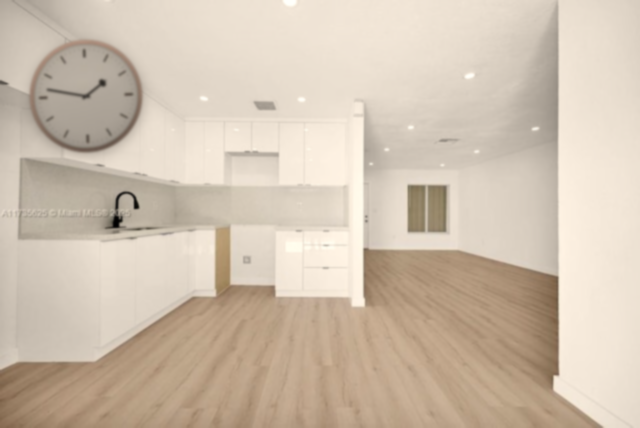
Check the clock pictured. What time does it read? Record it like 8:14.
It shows 1:47
